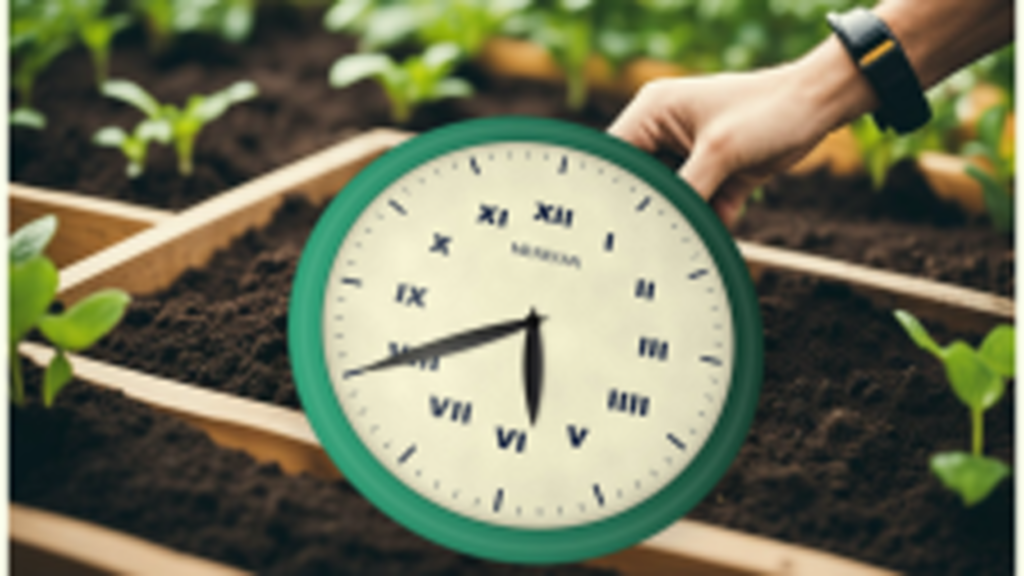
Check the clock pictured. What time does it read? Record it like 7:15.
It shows 5:40
